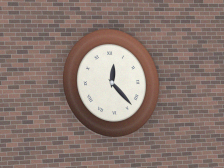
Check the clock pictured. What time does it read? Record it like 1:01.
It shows 12:23
